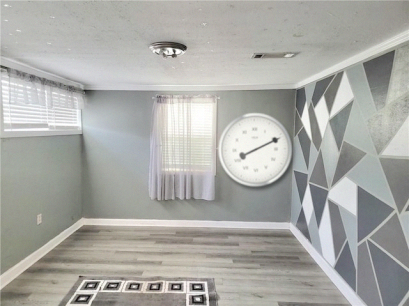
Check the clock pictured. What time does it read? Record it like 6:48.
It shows 8:11
